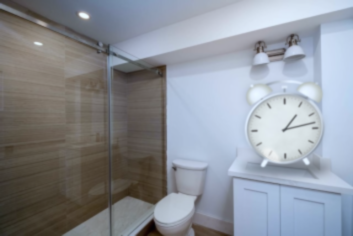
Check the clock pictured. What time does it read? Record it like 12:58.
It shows 1:13
